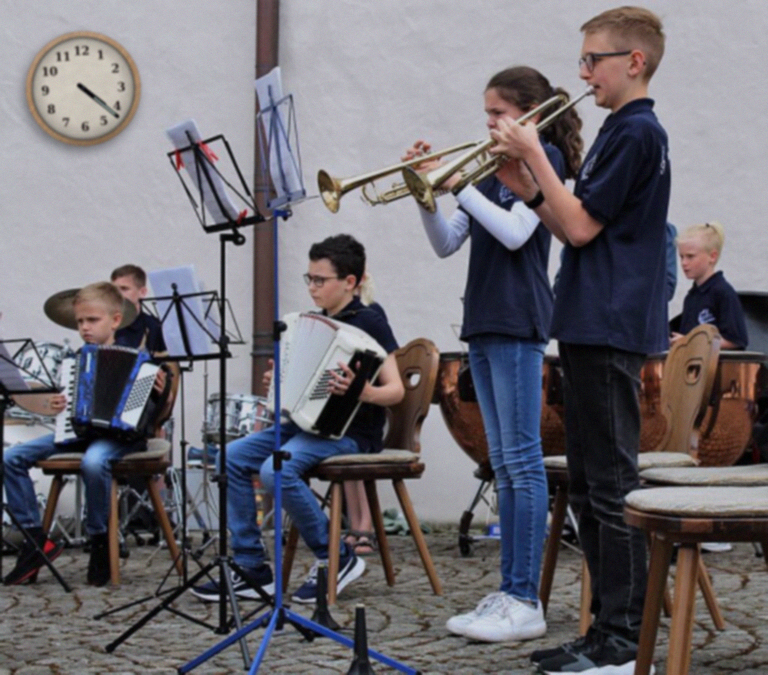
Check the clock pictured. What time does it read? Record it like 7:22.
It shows 4:22
